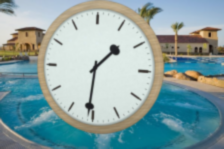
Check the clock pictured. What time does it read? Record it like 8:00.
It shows 1:31
